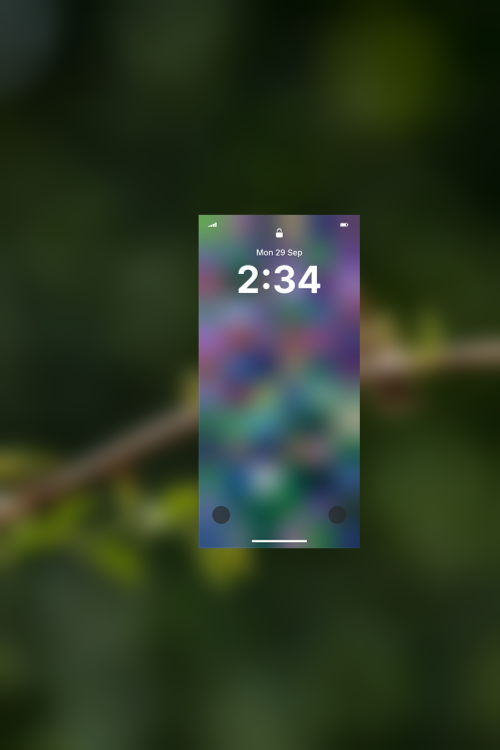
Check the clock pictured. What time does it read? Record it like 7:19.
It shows 2:34
